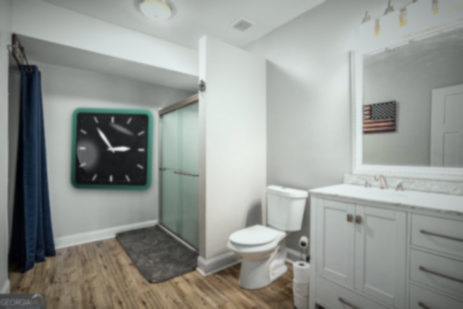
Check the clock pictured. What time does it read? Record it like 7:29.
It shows 2:54
